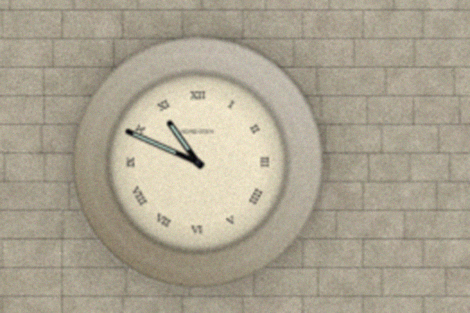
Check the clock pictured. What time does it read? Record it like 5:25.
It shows 10:49
